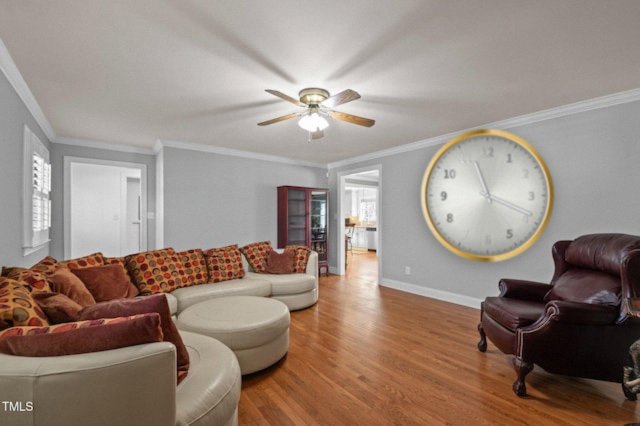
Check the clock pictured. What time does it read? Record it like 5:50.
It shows 11:19
